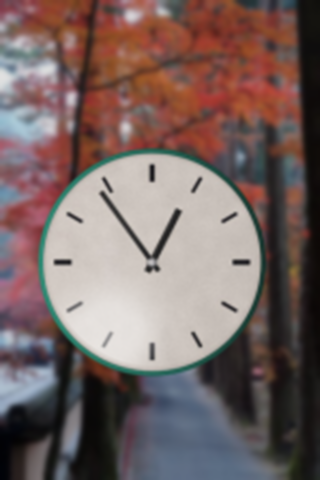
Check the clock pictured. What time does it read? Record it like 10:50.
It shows 12:54
